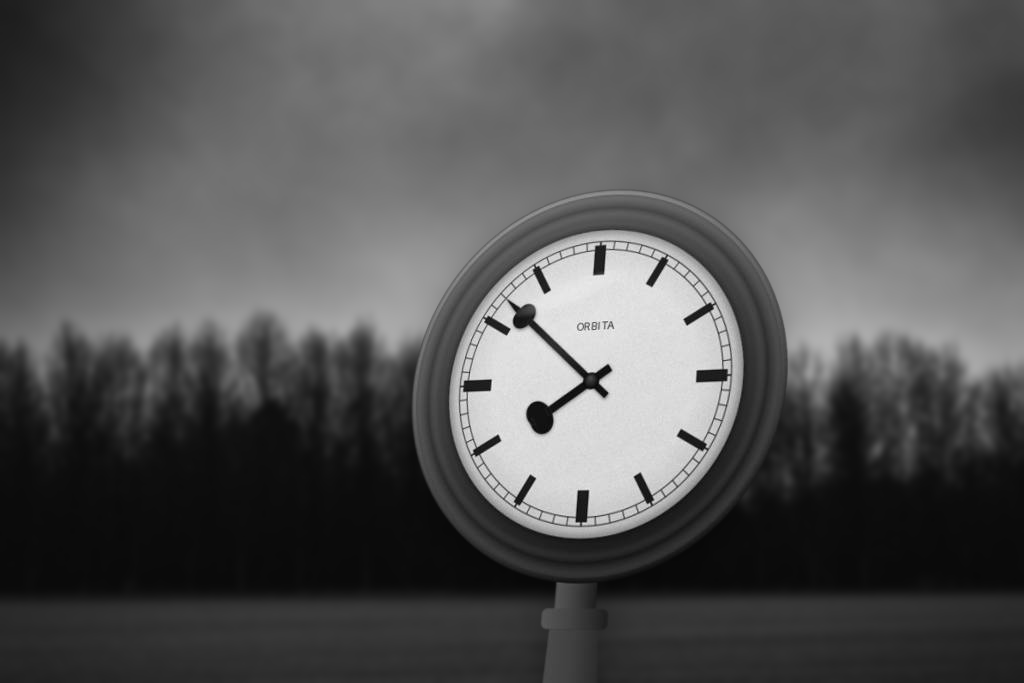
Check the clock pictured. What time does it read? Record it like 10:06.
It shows 7:52
